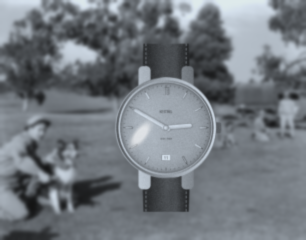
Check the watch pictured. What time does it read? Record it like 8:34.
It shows 2:50
